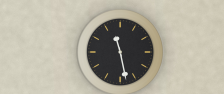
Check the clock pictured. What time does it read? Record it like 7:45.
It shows 11:28
